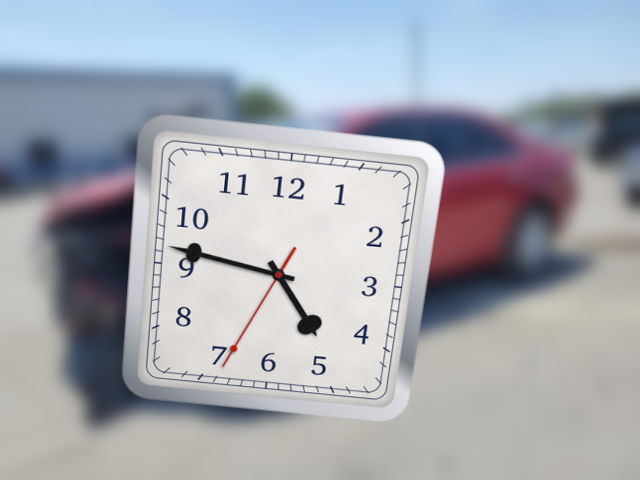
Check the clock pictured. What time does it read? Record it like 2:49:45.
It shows 4:46:34
